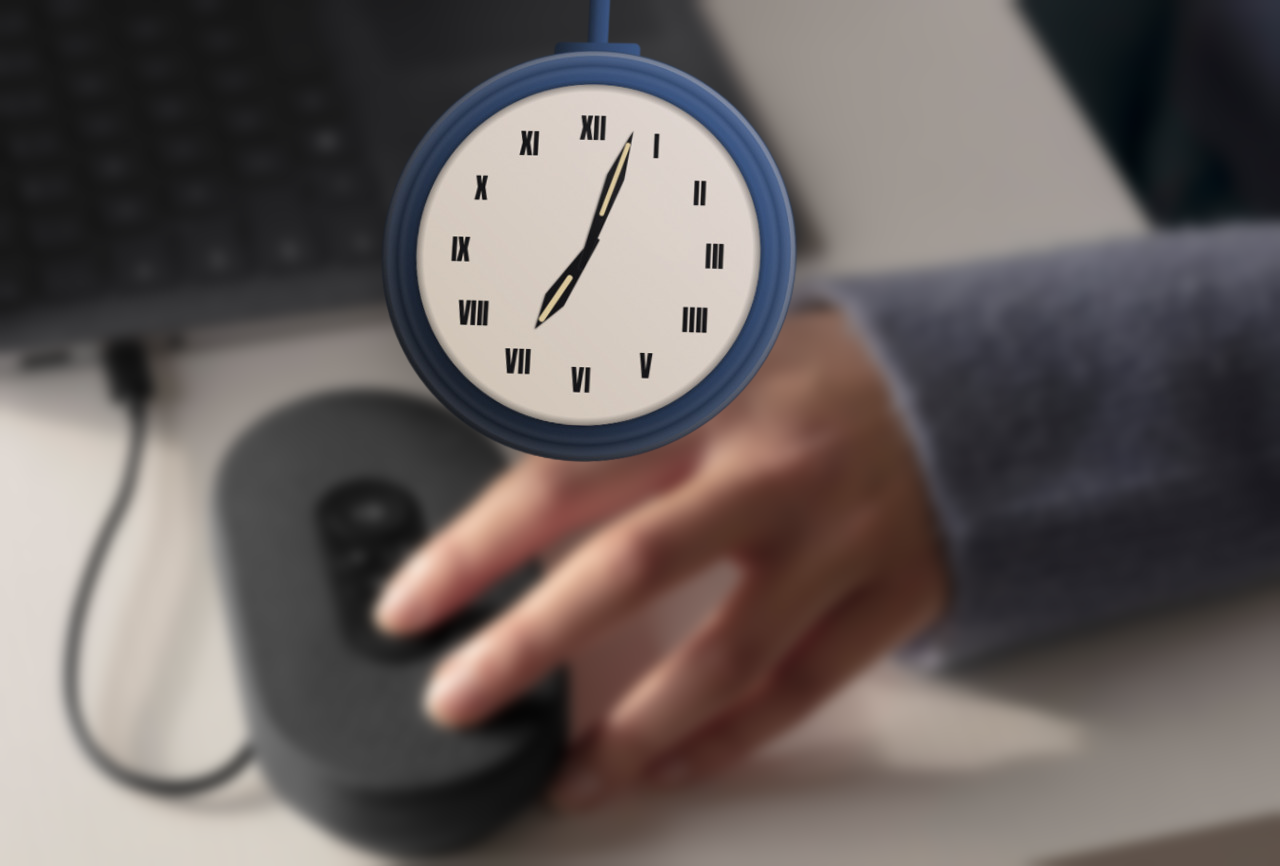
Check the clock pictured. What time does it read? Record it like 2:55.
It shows 7:03
